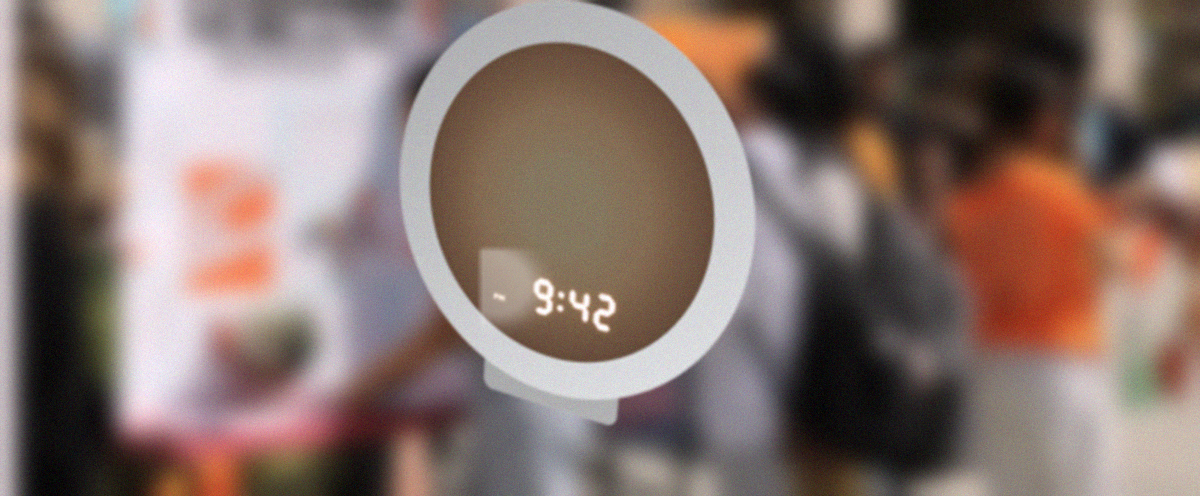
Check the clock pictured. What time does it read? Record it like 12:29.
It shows 9:42
